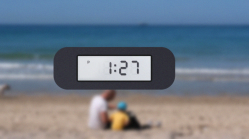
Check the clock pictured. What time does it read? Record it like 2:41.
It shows 1:27
